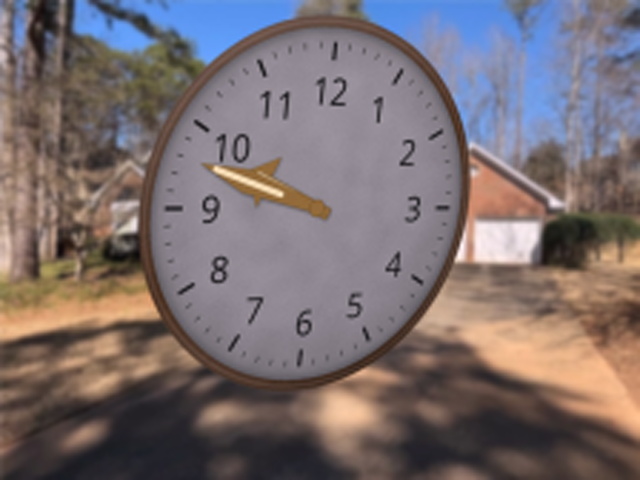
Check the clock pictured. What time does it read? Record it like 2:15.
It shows 9:48
